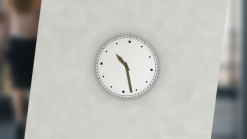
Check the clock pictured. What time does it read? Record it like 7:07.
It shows 10:27
